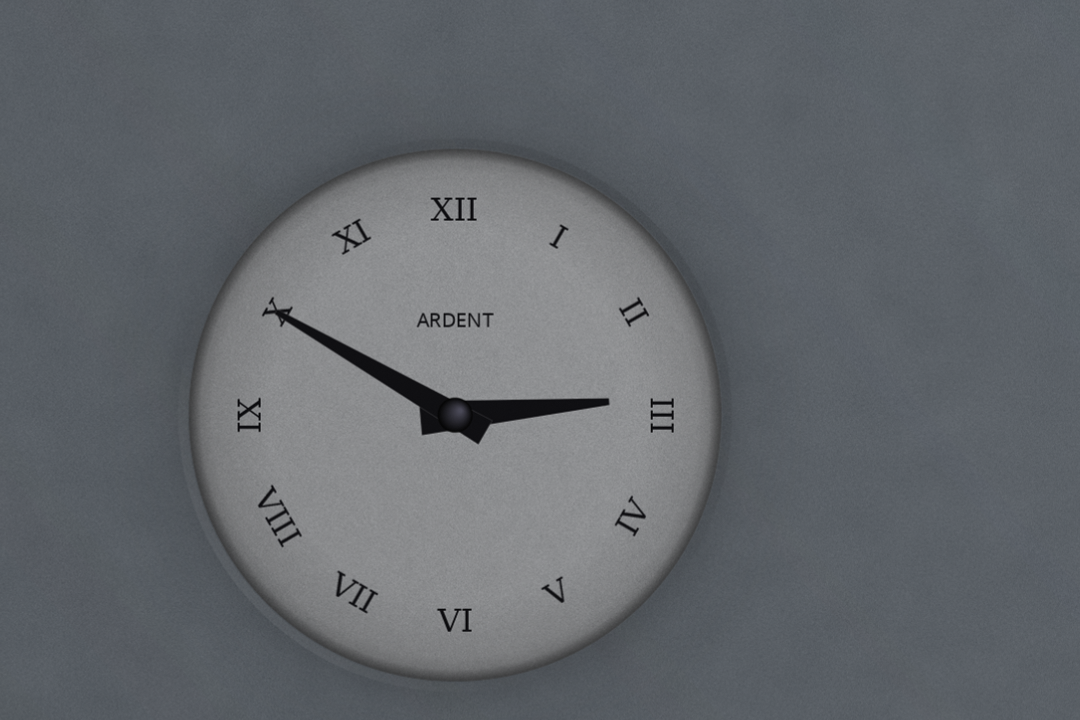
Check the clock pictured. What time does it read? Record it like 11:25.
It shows 2:50
